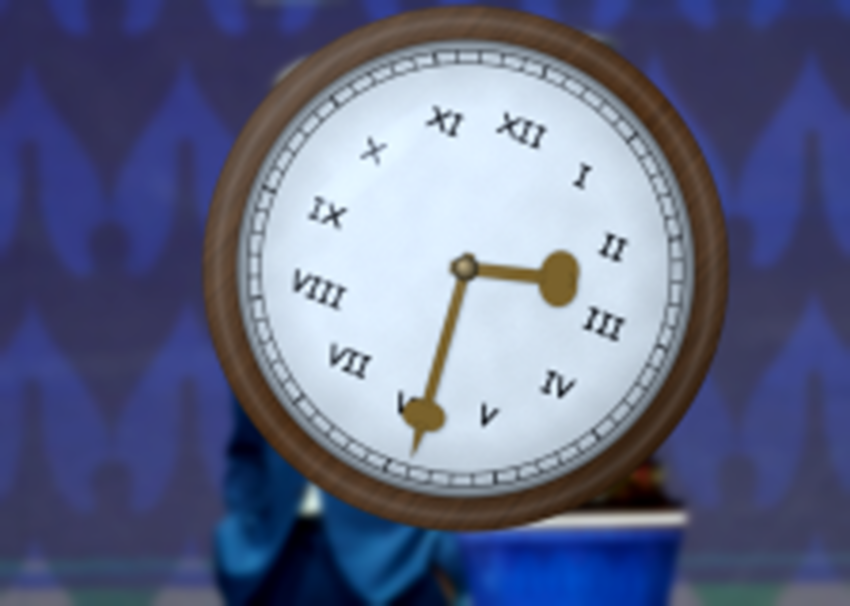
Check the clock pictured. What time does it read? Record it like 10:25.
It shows 2:29
